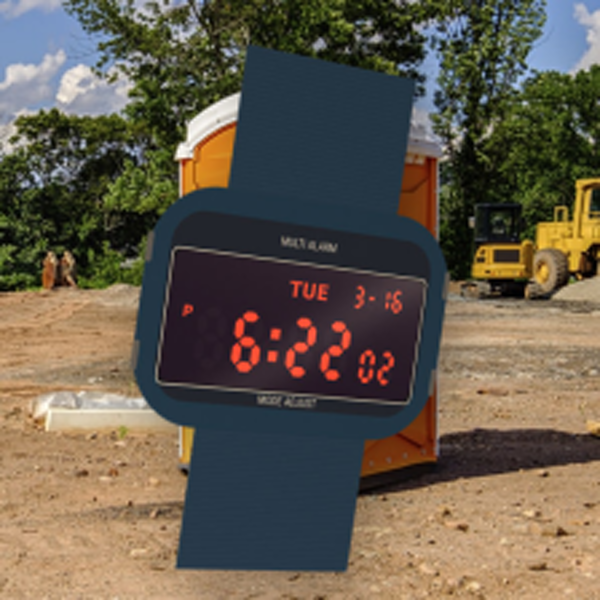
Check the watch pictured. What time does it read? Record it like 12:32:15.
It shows 6:22:02
